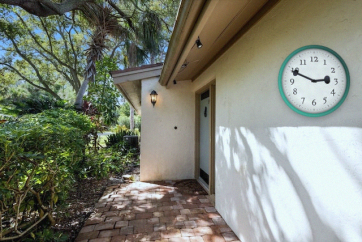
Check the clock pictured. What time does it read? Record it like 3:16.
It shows 2:49
